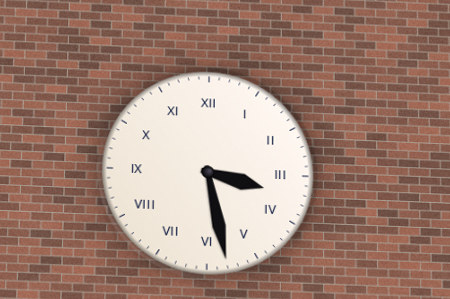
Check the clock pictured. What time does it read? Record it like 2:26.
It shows 3:28
